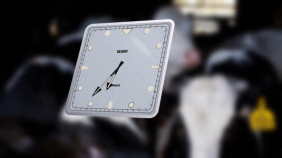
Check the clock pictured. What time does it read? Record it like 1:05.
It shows 6:36
